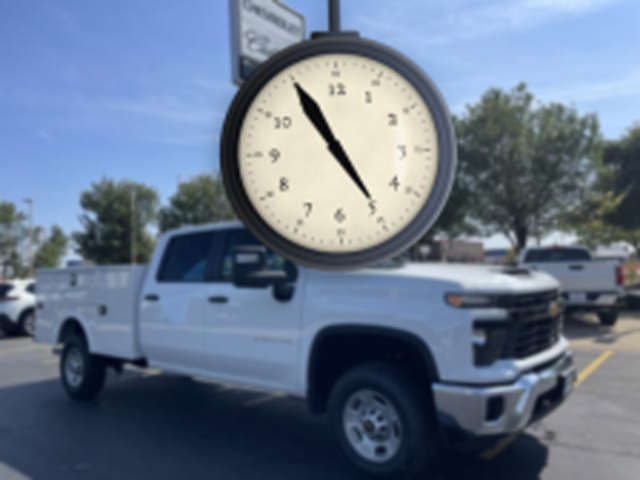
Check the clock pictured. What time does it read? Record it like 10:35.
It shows 4:55
